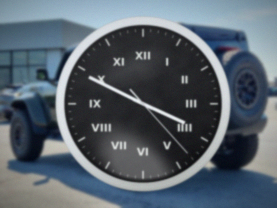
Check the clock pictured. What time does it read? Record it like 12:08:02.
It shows 3:49:23
